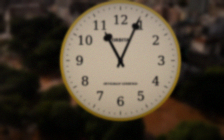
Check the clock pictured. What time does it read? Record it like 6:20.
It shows 11:04
